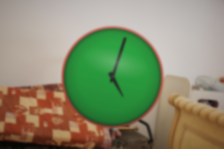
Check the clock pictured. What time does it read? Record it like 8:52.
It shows 5:03
